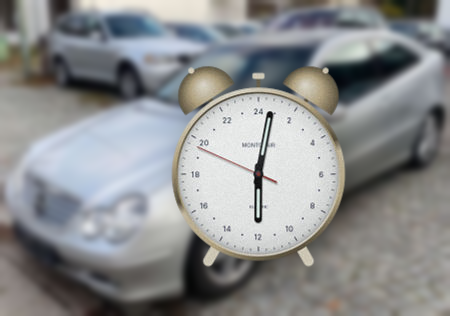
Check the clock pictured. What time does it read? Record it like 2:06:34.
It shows 12:01:49
